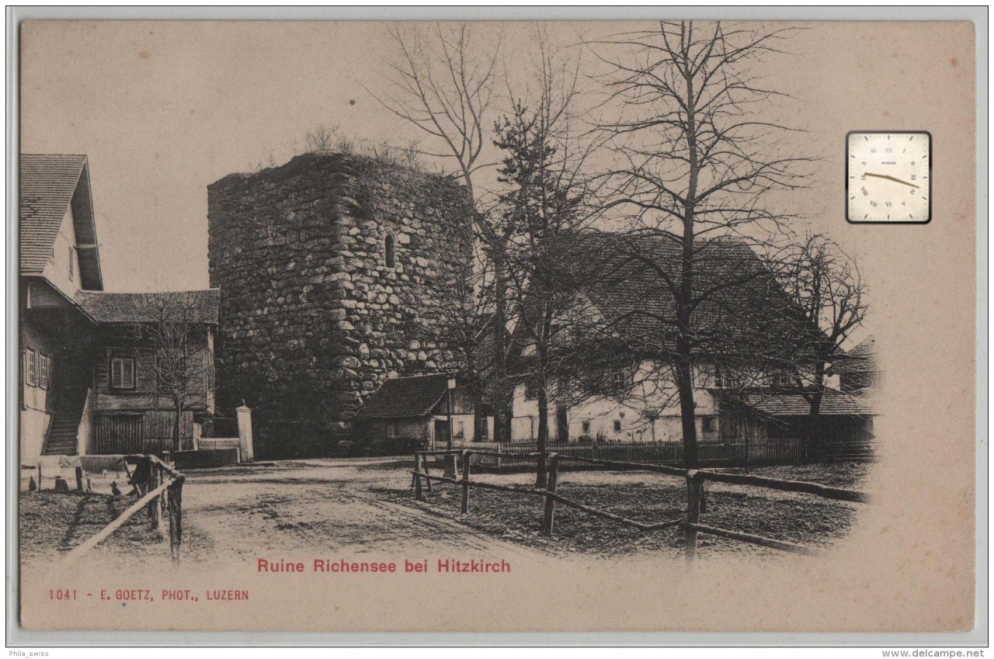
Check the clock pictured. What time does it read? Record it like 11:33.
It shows 9:18
